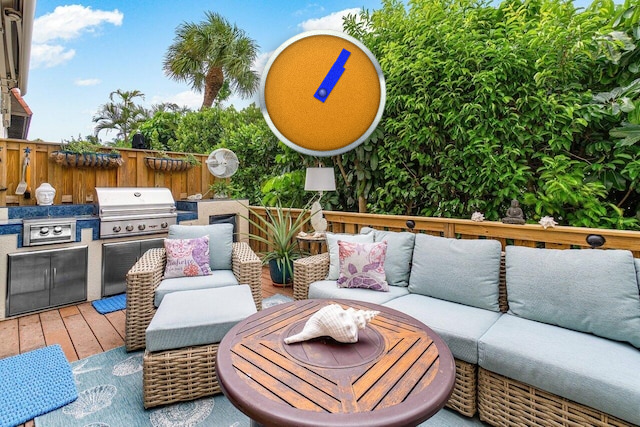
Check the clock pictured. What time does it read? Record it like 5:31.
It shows 1:05
